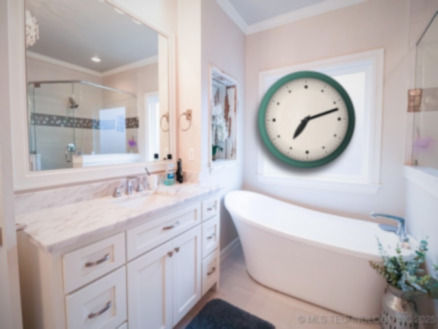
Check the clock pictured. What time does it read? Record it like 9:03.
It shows 7:12
